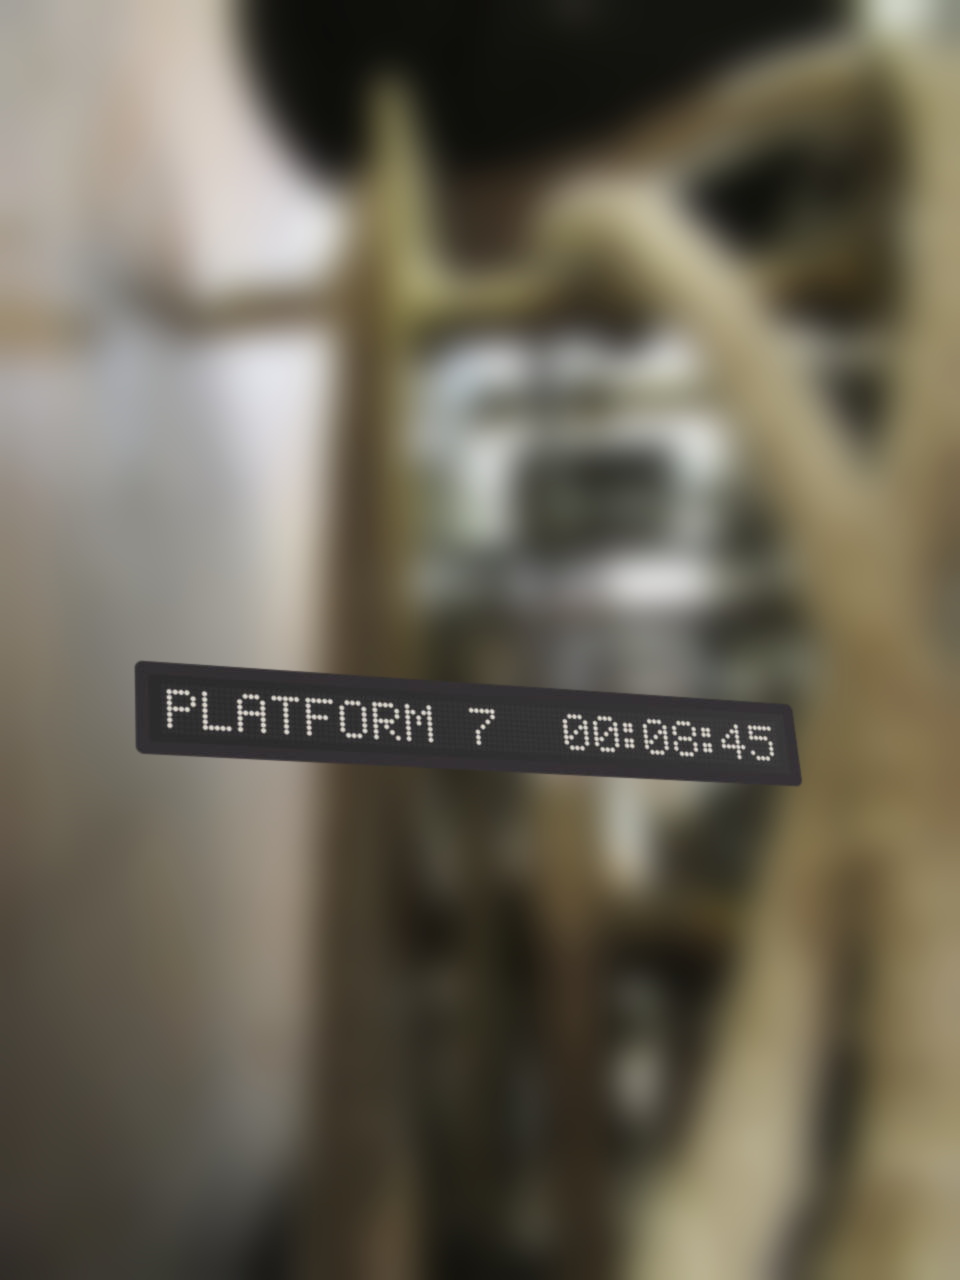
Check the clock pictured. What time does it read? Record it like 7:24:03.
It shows 0:08:45
